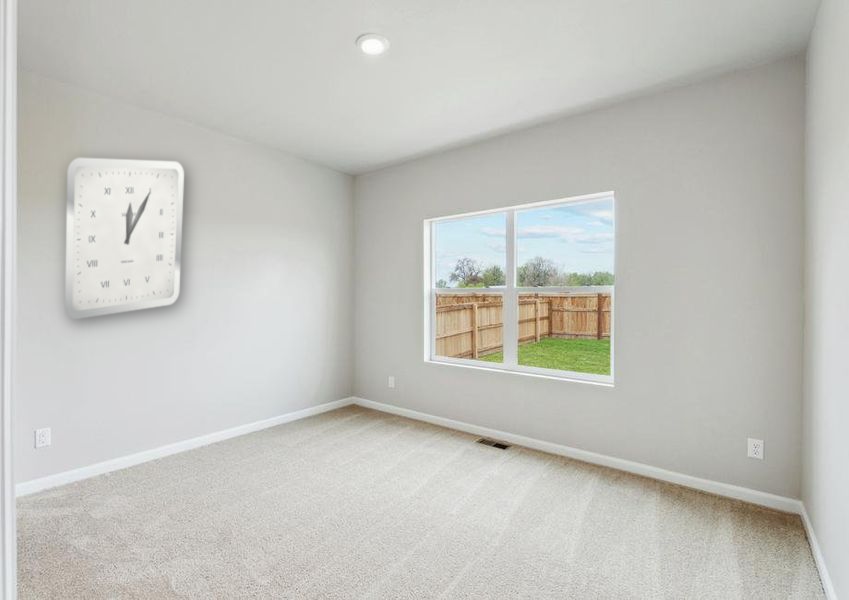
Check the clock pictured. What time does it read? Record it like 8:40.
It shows 12:05
